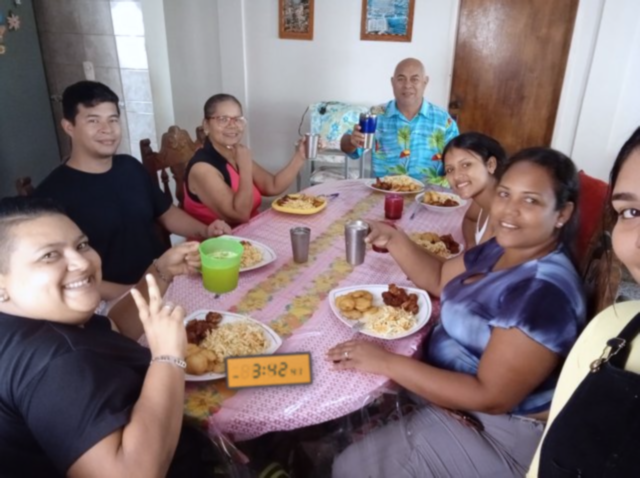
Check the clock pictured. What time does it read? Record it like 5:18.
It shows 3:42
